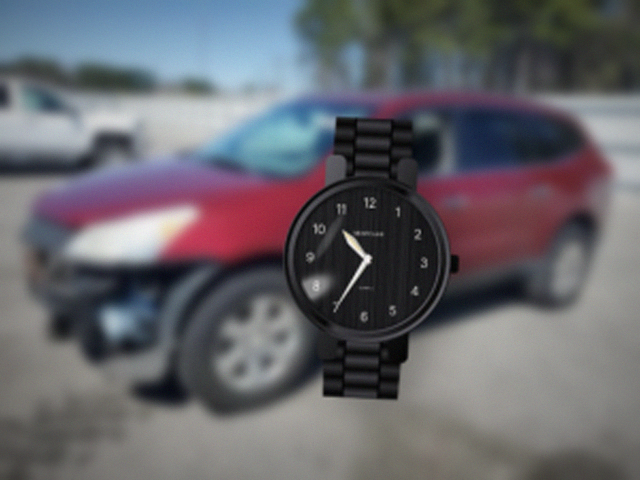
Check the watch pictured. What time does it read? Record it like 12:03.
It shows 10:35
